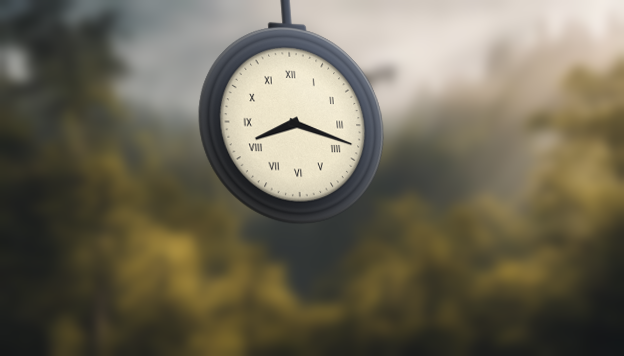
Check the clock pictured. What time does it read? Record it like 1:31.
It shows 8:18
